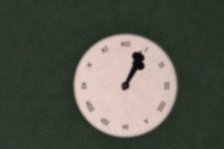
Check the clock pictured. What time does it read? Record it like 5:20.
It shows 1:04
